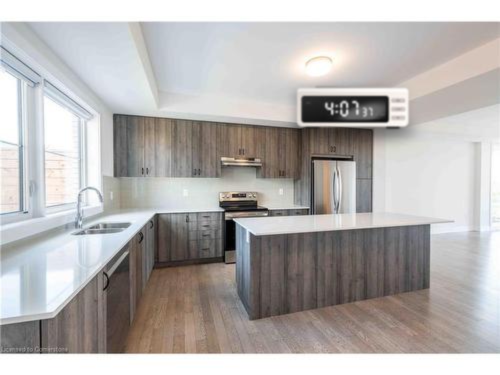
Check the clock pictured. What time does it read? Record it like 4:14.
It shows 4:07
